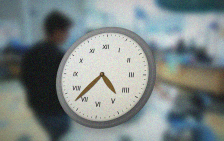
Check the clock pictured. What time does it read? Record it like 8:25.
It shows 4:37
